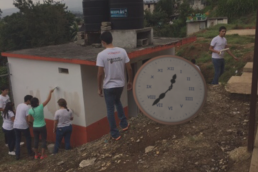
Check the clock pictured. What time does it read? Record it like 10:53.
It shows 12:37
